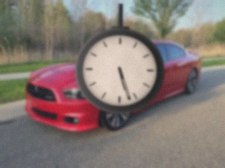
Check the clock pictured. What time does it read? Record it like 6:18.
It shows 5:27
